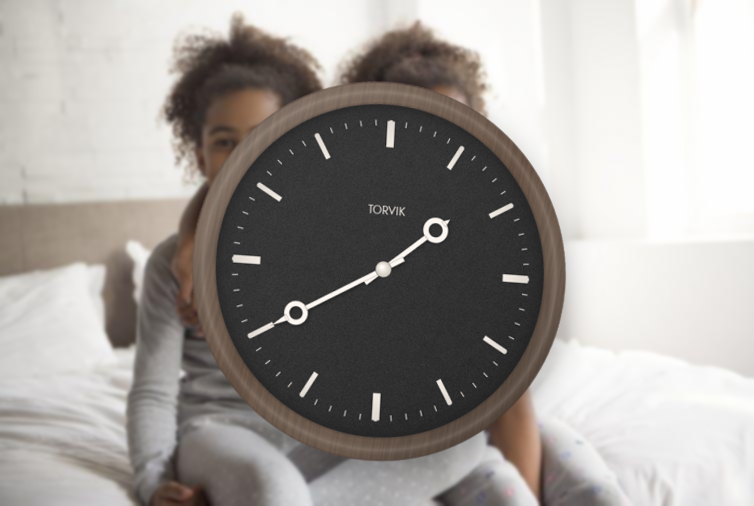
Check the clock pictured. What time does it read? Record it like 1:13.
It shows 1:40
